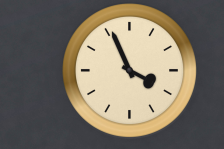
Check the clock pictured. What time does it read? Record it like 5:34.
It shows 3:56
